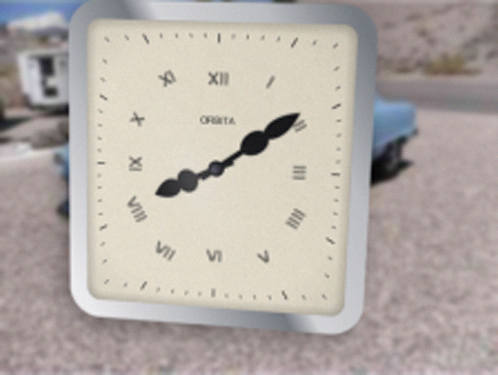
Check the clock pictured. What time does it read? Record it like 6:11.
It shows 8:09
